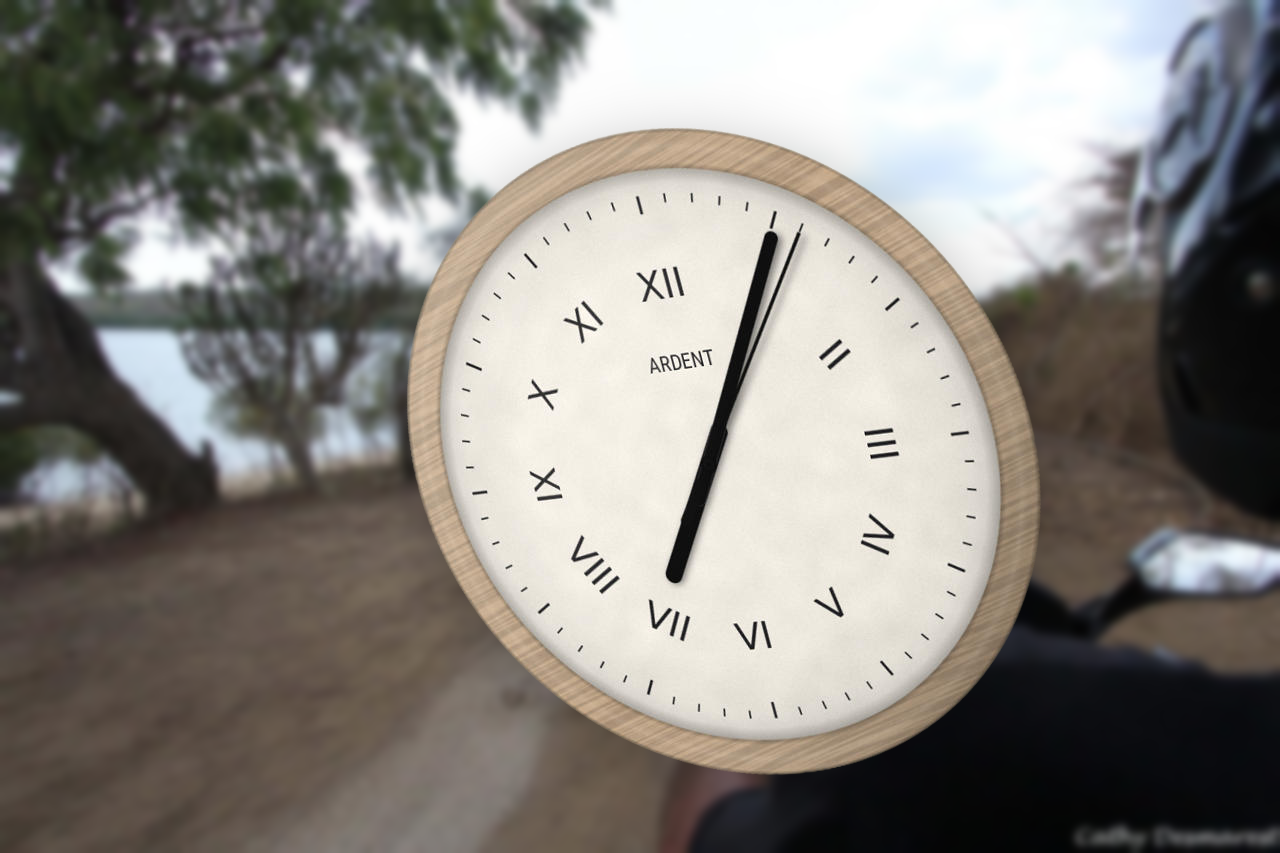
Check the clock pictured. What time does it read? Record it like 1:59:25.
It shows 7:05:06
